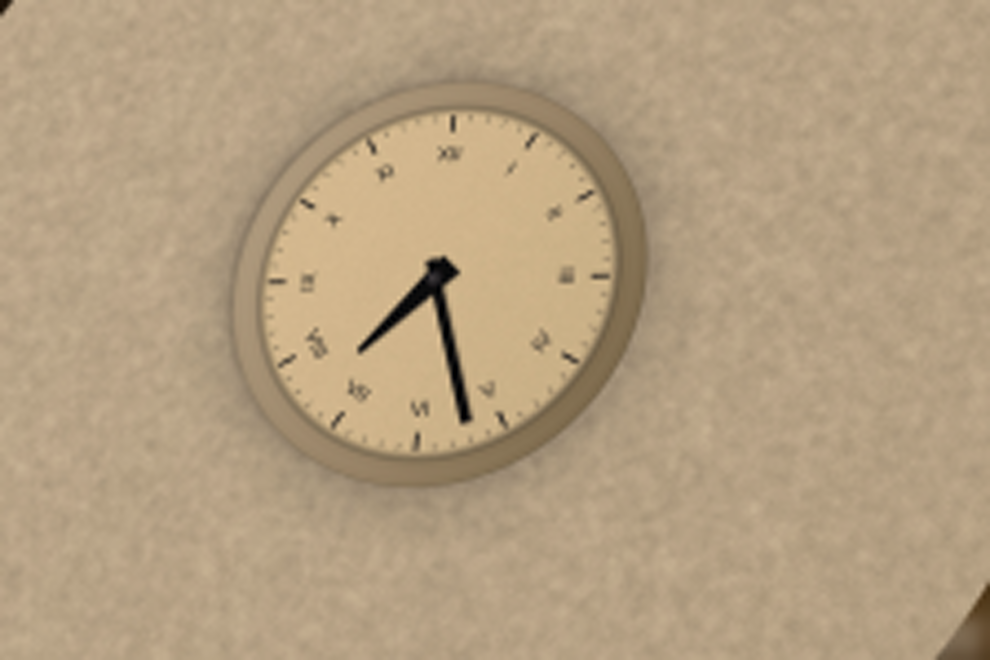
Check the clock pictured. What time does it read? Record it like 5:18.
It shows 7:27
